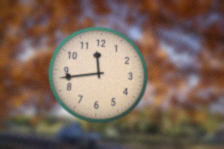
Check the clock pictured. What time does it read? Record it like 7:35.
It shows 11:43
